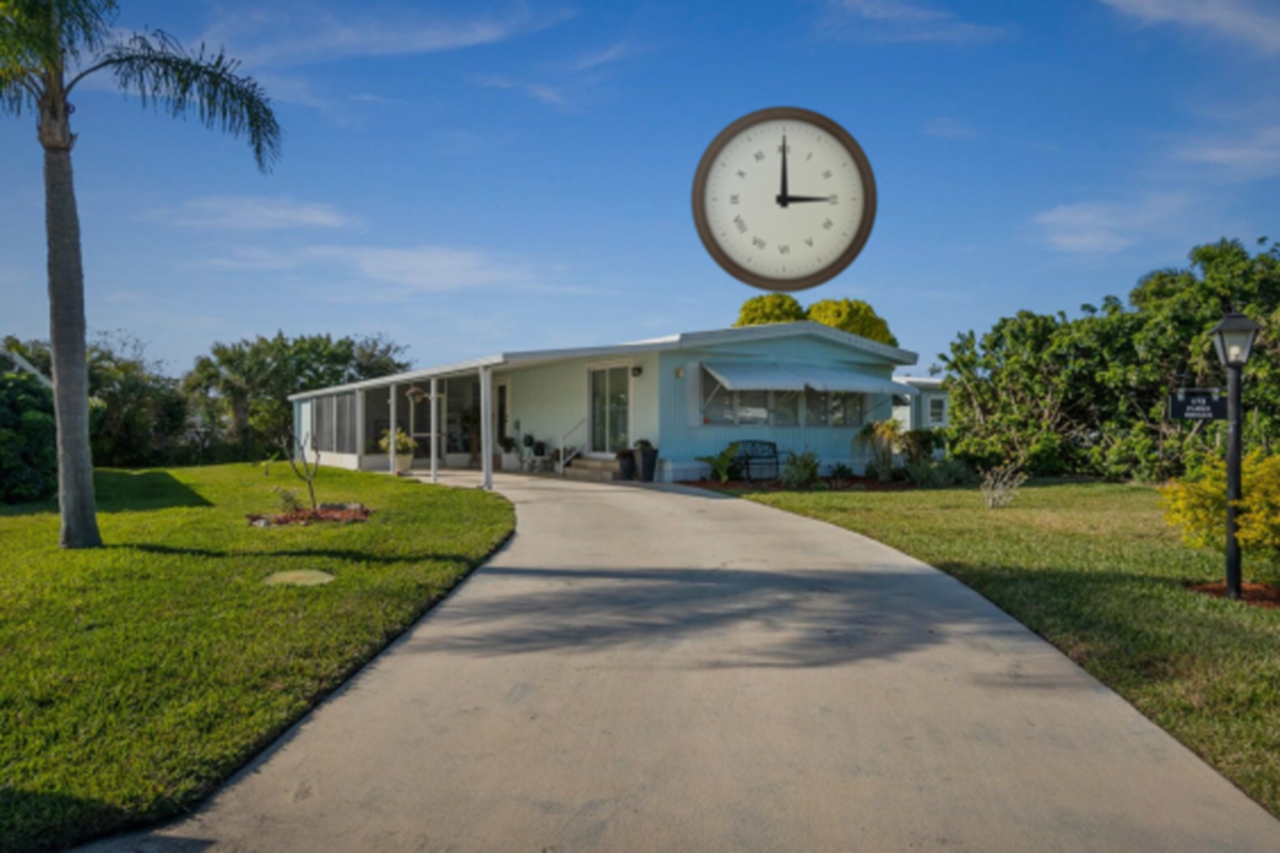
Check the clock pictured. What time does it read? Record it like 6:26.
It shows 3:00
